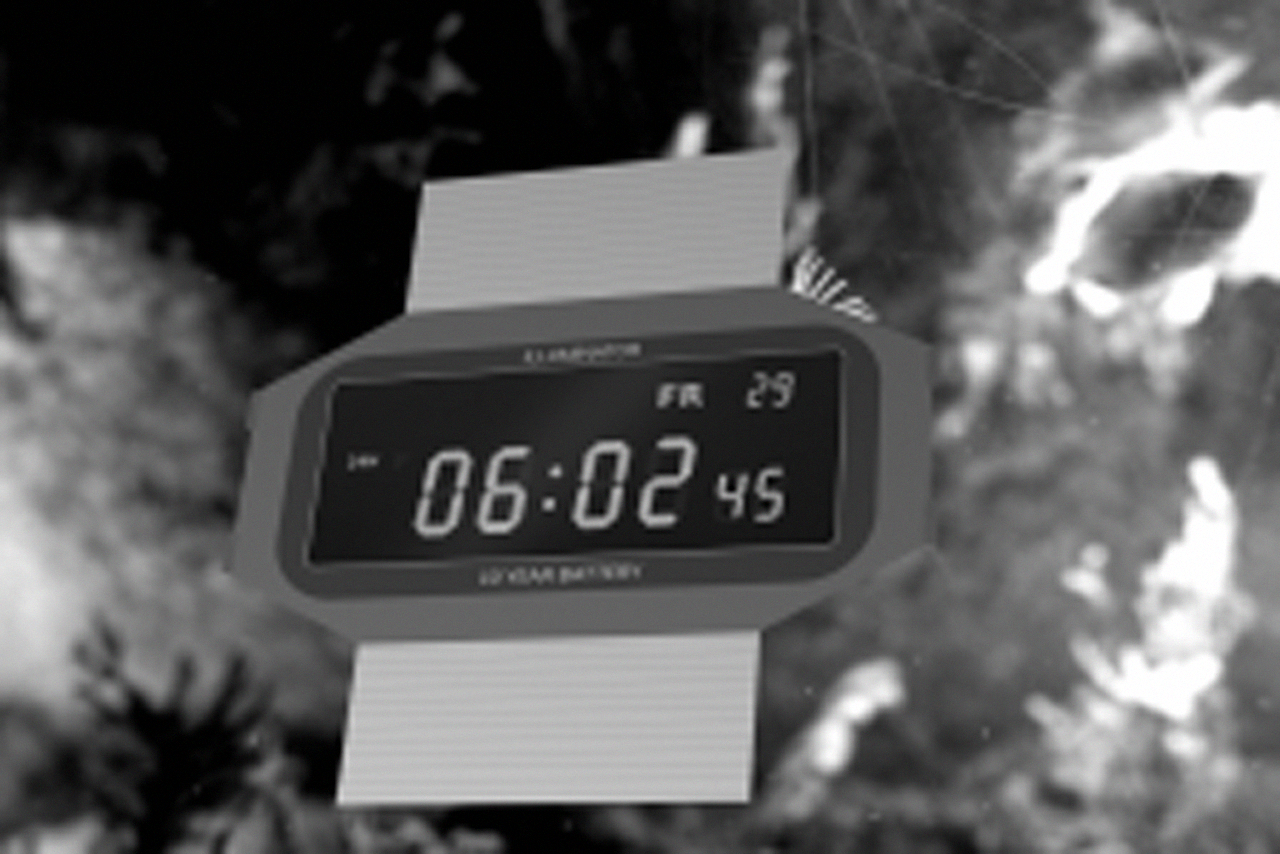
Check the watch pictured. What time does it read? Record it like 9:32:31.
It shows 6:02:45
